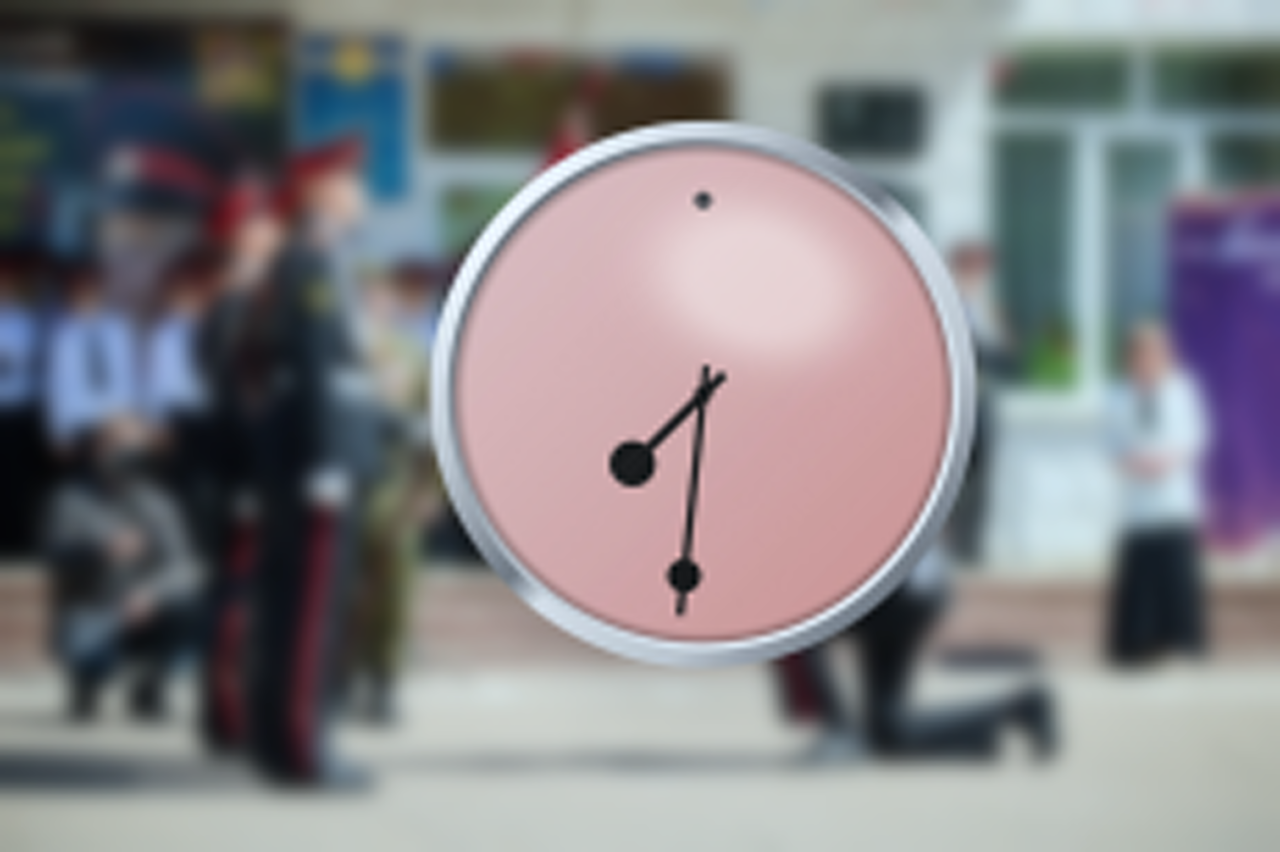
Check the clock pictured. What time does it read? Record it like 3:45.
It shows 7:31
